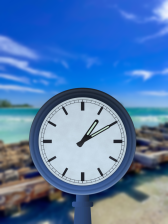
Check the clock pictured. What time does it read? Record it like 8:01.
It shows 1:10
